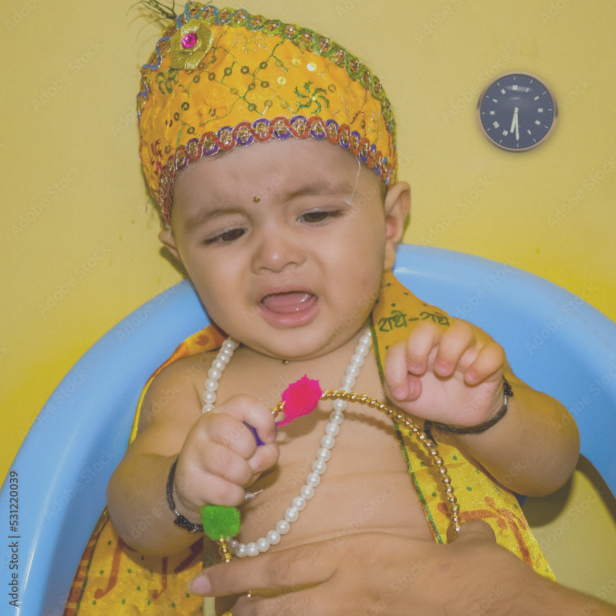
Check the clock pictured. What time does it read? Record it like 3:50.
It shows 6:30
